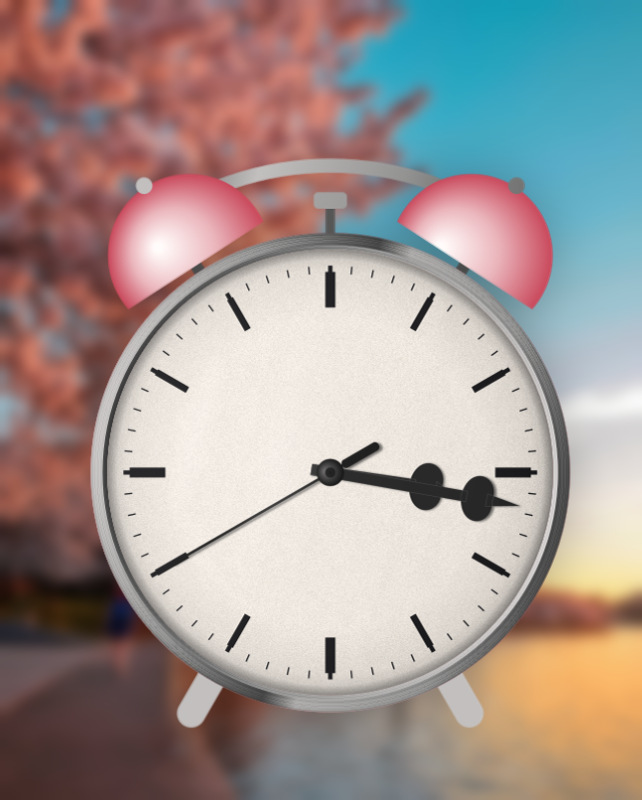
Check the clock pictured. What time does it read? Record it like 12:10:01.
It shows 3:16:40
